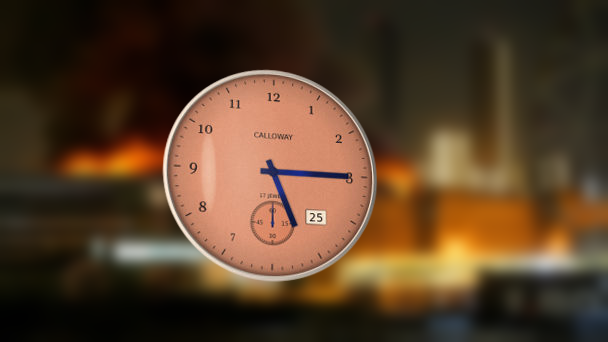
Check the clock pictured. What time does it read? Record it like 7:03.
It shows 5:15
